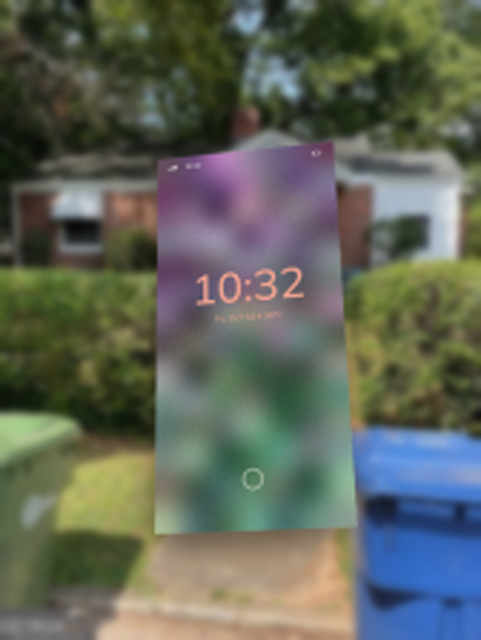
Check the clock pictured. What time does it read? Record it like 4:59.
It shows 10:32
